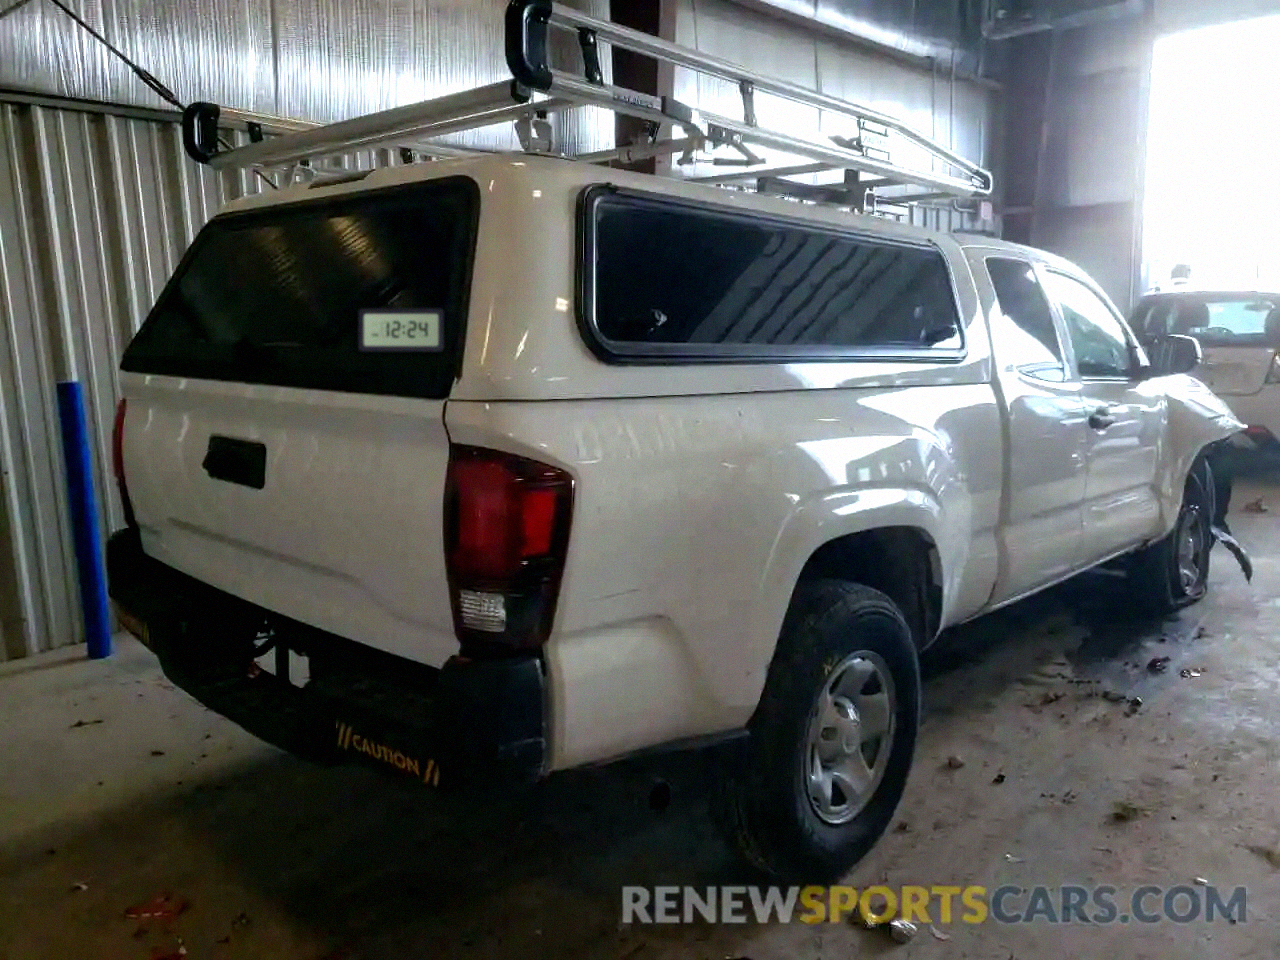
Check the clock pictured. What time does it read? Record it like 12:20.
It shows 12:24
